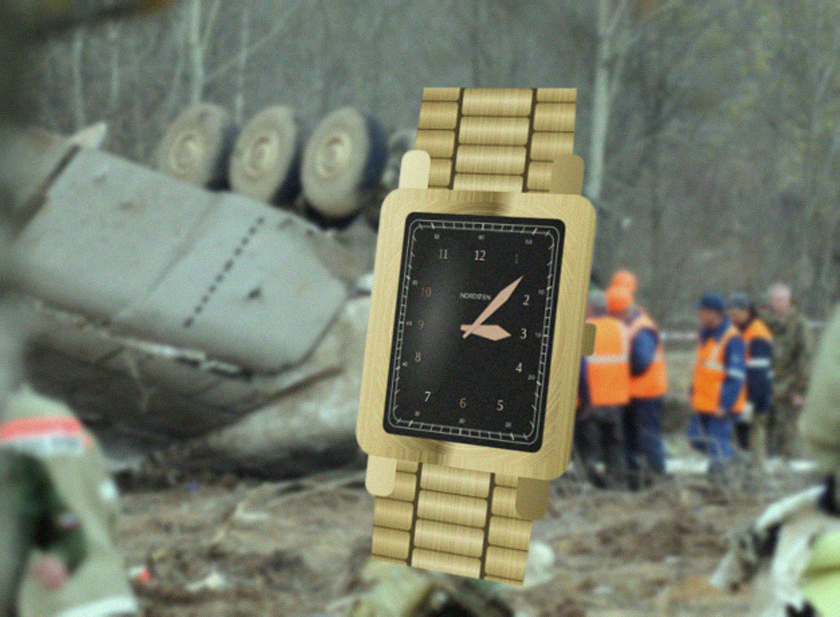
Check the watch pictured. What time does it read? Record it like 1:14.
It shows 3:07
